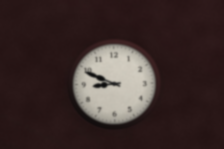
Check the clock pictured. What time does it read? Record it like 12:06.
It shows 8:49
